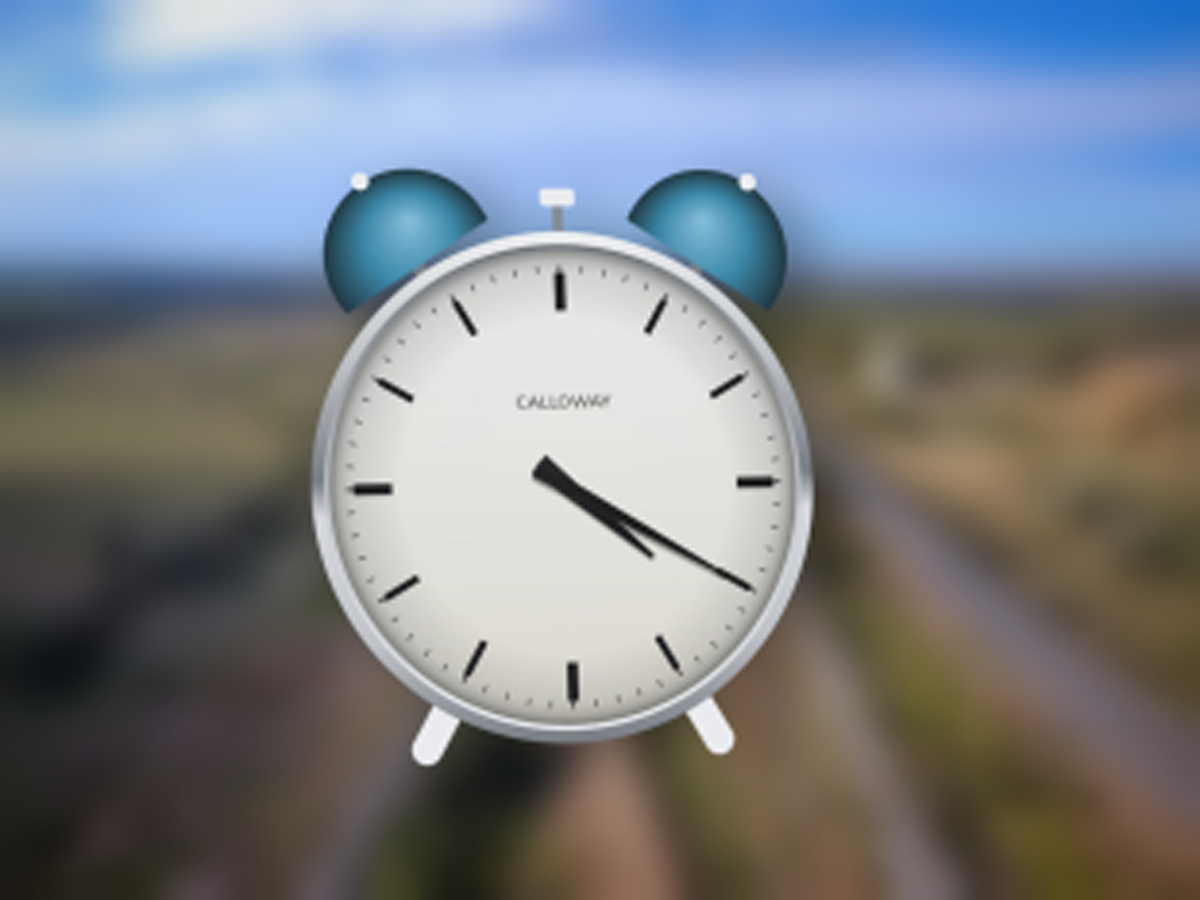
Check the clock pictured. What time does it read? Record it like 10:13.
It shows 4:20
